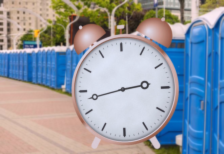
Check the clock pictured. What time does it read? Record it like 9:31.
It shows 2:43
